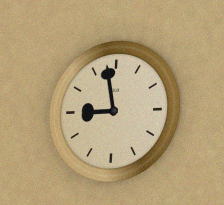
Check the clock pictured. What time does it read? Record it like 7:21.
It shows 8:58
